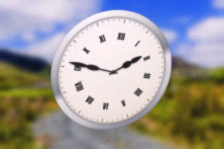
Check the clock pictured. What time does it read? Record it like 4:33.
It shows 1:46
